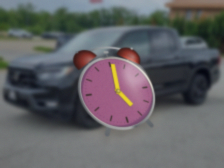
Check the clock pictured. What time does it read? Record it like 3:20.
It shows 5:01
